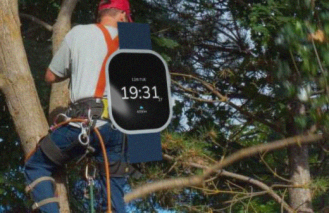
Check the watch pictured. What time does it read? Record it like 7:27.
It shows 19:31
